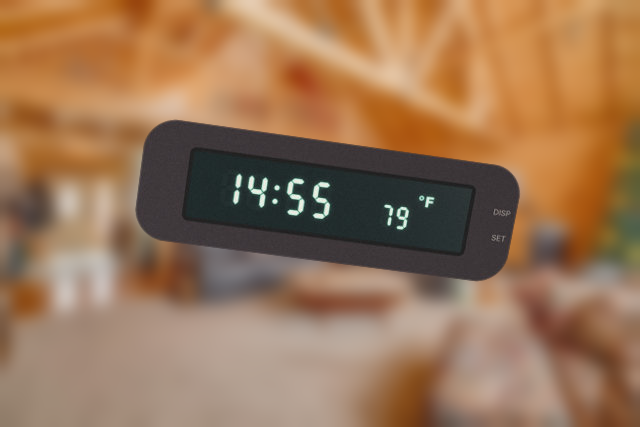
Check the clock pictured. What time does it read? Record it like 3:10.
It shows 14:55
